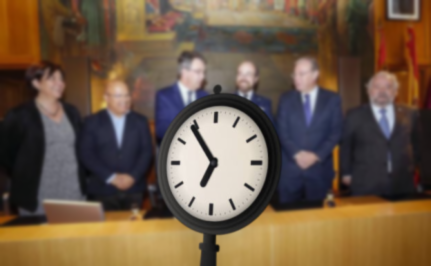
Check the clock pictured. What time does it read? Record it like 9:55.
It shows 6:54
